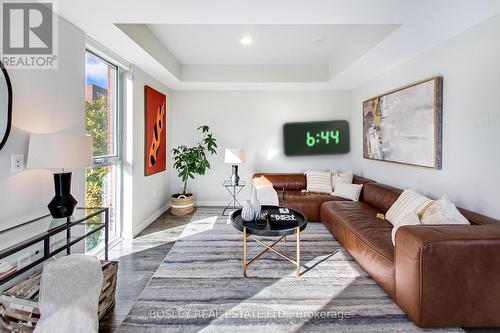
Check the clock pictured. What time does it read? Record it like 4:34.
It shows 6:44
